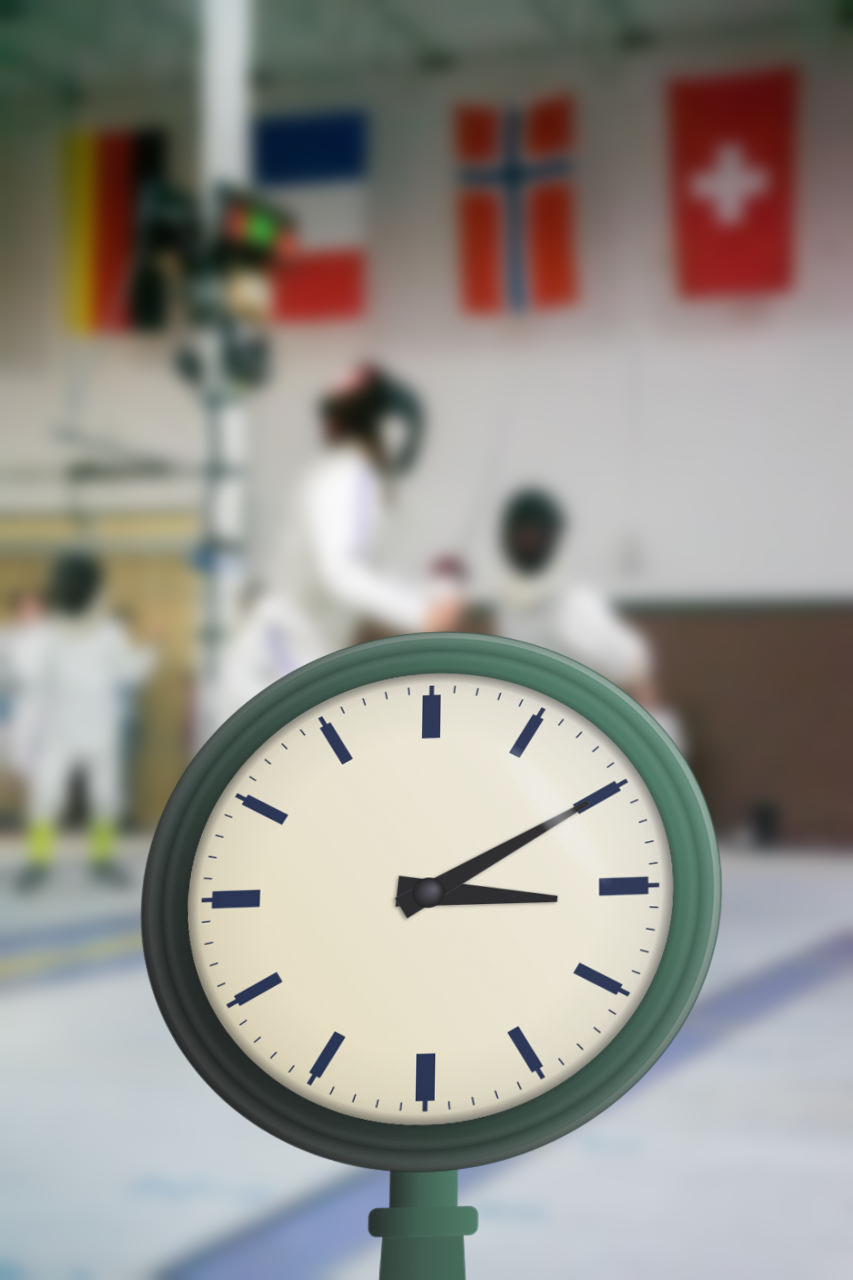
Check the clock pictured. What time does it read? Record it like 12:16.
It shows 3:10
